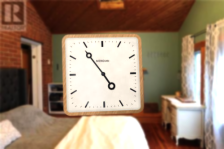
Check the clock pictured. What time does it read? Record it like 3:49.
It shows 4:54
